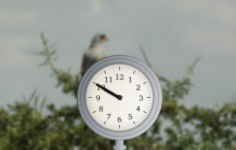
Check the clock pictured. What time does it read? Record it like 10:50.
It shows 9:50
